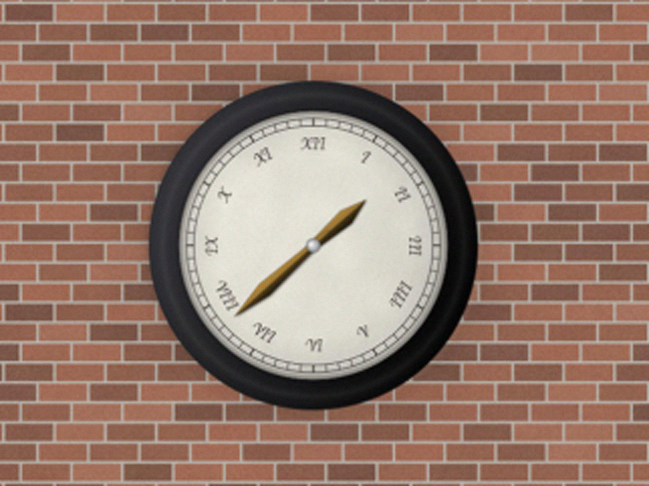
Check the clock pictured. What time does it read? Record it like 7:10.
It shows 1:38
